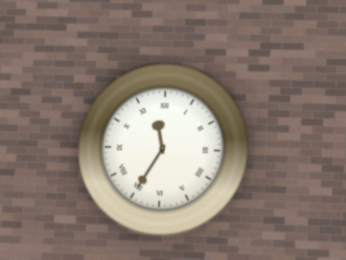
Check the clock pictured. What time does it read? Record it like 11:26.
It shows 11:35
